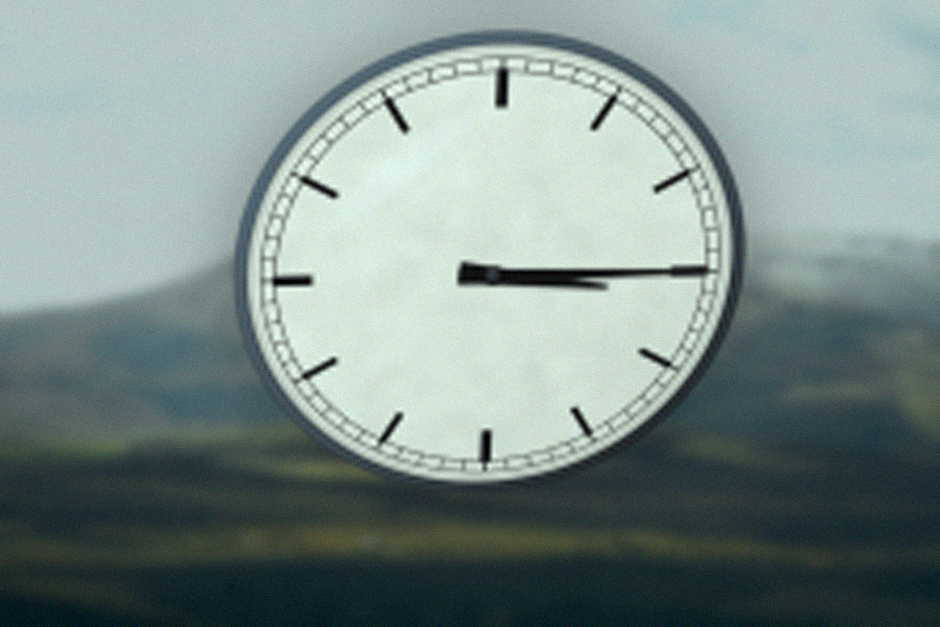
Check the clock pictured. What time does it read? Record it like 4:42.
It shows 3:15
